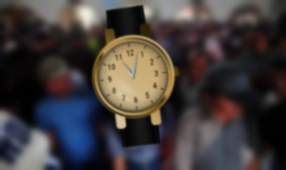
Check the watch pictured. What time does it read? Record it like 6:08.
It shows 11:03
